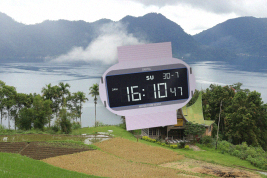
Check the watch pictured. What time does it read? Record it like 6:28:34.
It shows 16:10:47
